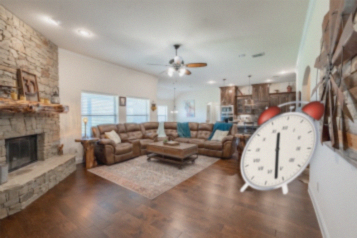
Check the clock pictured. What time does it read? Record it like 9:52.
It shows 11:27
